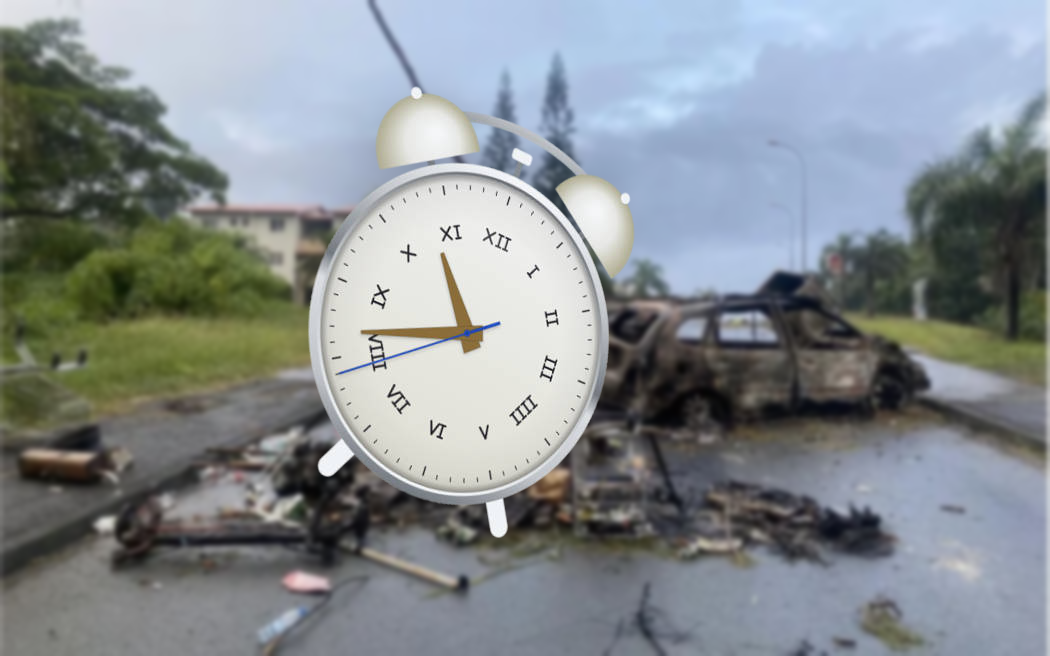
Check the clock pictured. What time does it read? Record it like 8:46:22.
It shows 10:41:39
